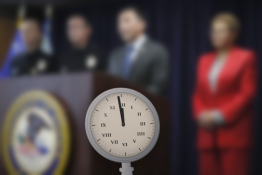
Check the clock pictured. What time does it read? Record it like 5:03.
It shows 11:59
